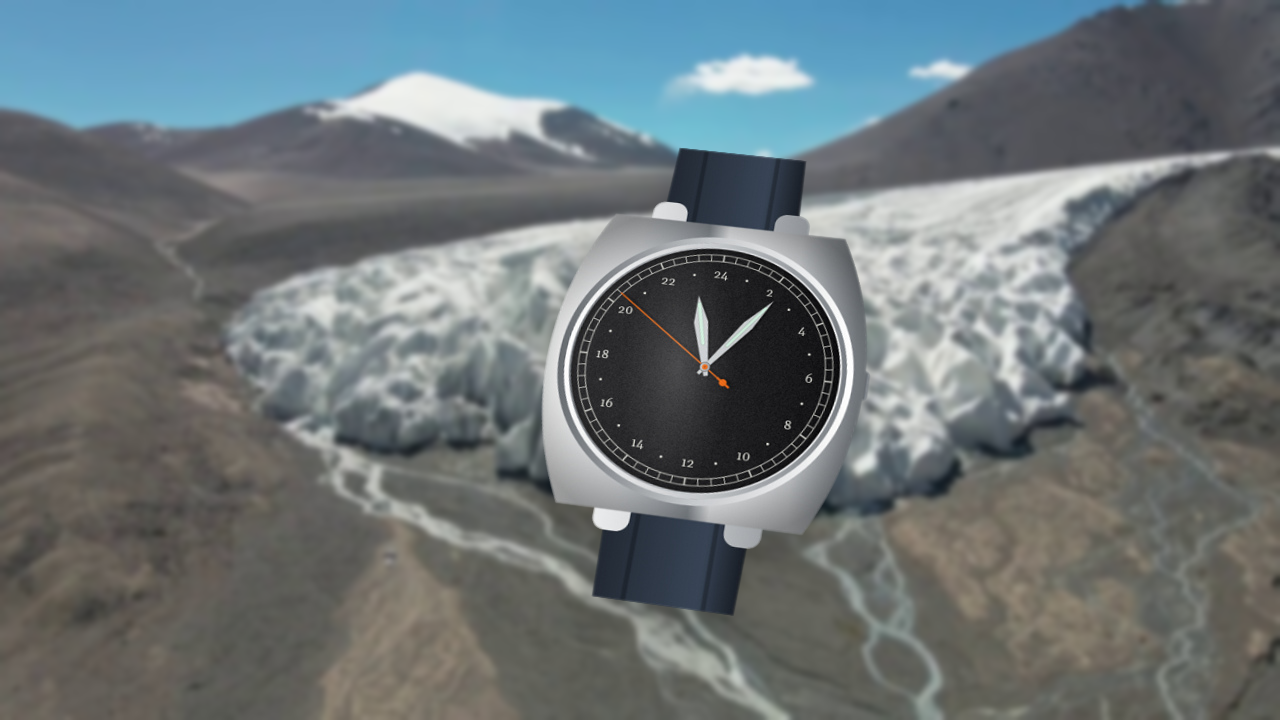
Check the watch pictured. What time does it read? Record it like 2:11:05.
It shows 23:05:51
